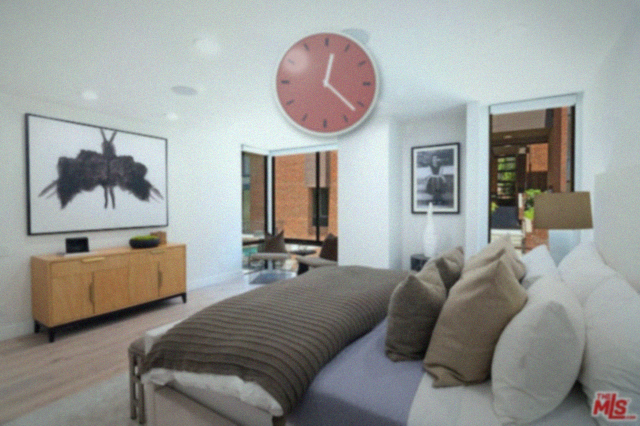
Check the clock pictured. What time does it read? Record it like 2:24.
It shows 12:22
